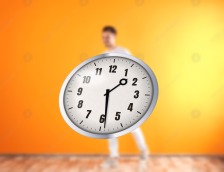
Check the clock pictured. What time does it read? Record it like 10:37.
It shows 1:29
